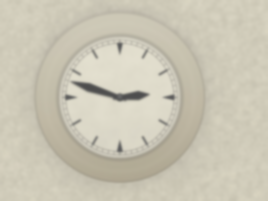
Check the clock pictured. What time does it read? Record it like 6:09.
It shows 2:48
